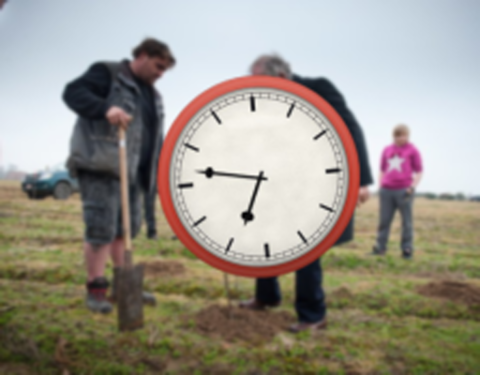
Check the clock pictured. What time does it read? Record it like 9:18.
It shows 6:47
